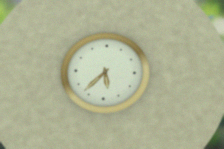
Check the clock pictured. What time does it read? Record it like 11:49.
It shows 5:37
